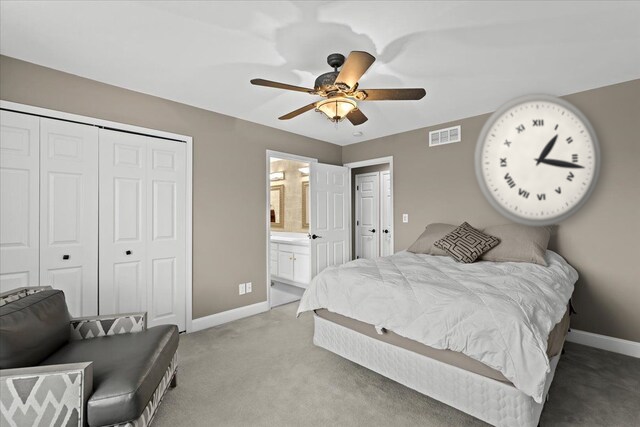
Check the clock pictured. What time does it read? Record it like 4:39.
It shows 1:17
